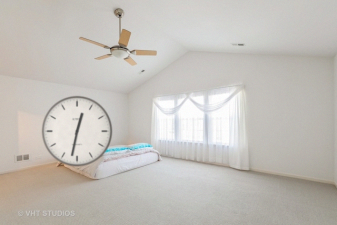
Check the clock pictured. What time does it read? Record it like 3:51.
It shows 12:32
